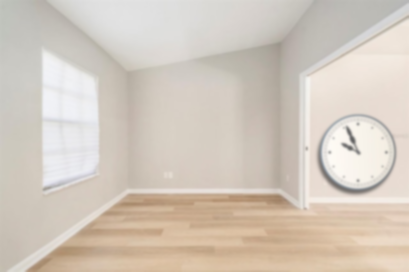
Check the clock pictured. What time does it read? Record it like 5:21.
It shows 9:56
